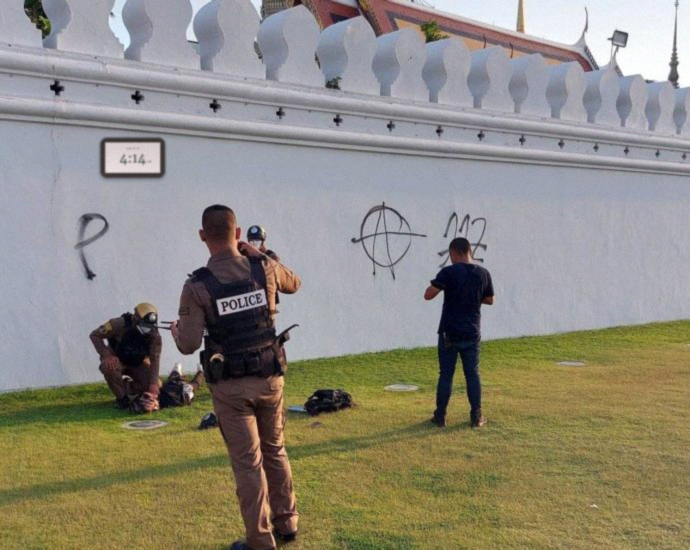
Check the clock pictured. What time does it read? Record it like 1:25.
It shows 4:14
